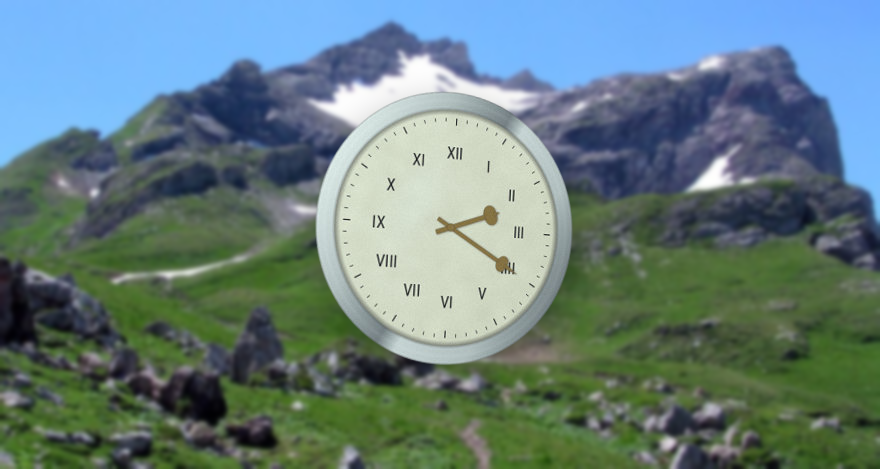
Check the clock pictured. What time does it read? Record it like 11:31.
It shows 2:20
